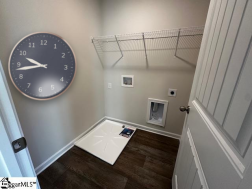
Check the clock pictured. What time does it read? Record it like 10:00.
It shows 9:43
